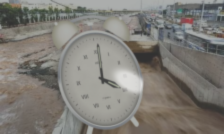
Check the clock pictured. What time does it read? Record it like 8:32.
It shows 4:01
